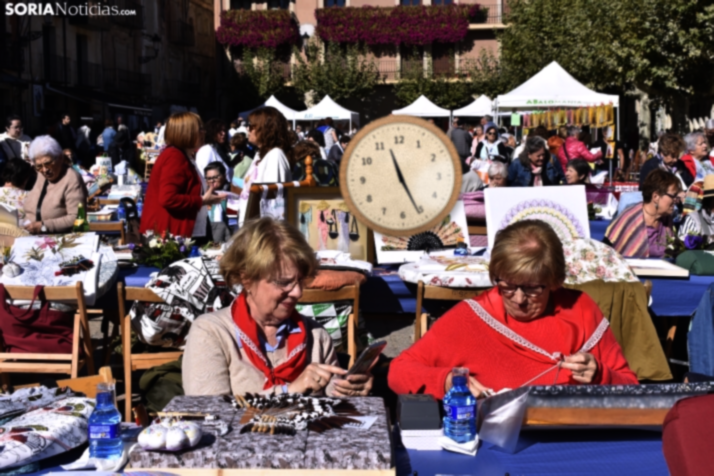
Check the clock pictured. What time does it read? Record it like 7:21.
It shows 11:26
